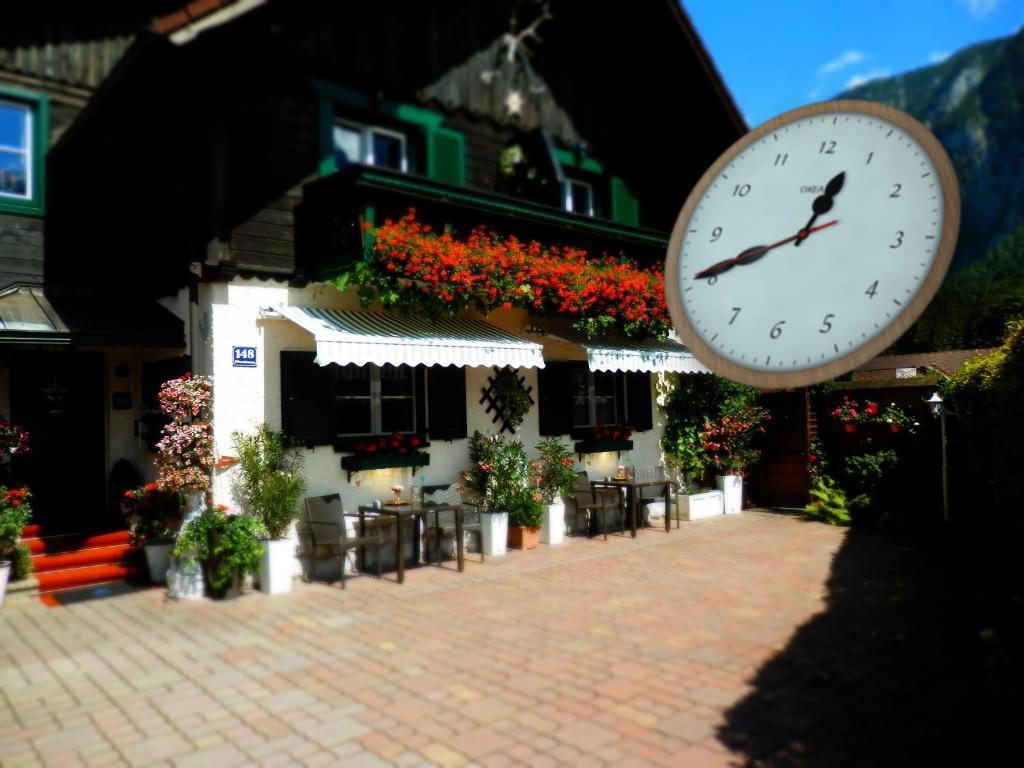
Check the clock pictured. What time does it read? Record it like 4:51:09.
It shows 12:40:41
